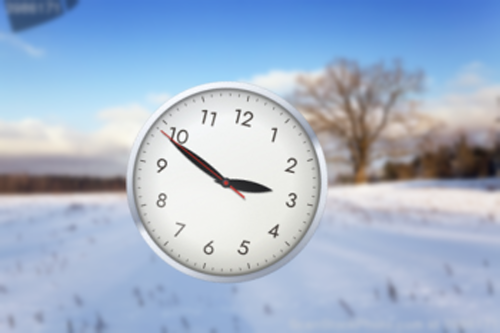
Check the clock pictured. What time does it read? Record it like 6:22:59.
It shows 2:48:49
